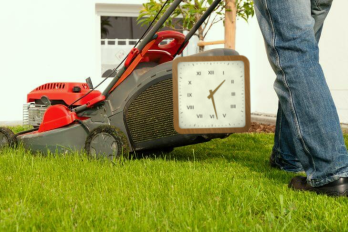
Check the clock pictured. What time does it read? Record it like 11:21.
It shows 1:28
